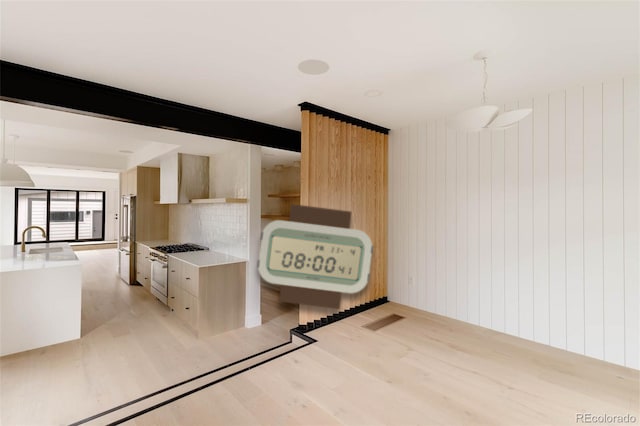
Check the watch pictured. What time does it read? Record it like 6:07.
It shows 8:00
